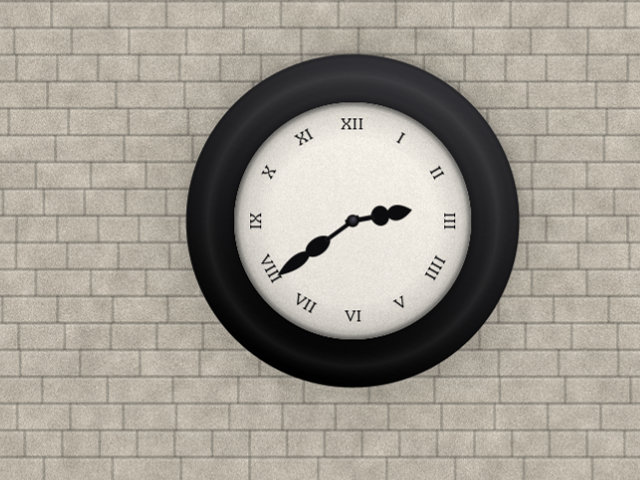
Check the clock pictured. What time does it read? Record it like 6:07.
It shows 2:39
